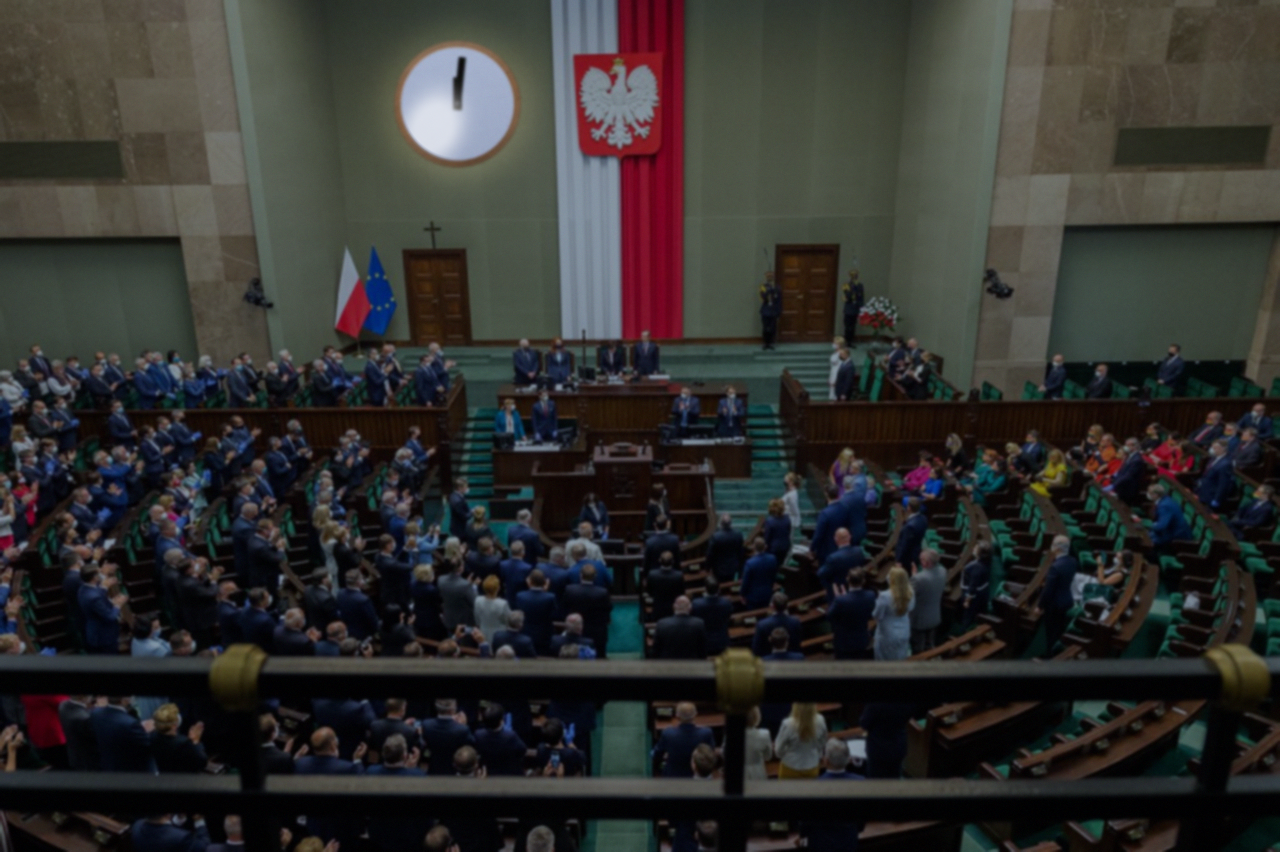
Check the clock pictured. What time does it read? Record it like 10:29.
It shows 12:01
